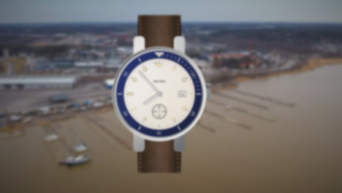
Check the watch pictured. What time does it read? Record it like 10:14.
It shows 7:53
